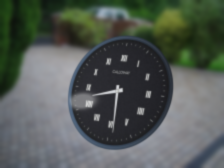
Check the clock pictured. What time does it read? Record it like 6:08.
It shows 8:29
